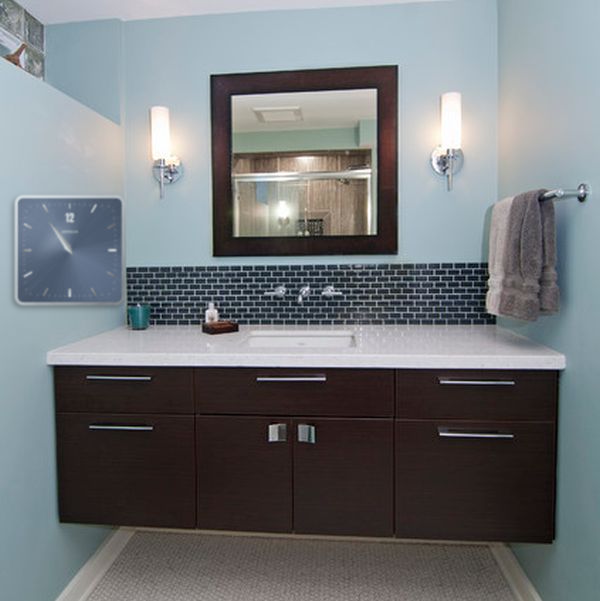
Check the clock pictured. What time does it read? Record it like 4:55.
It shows 10:54
